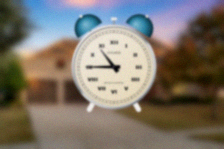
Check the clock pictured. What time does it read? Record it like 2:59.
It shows 10:45
